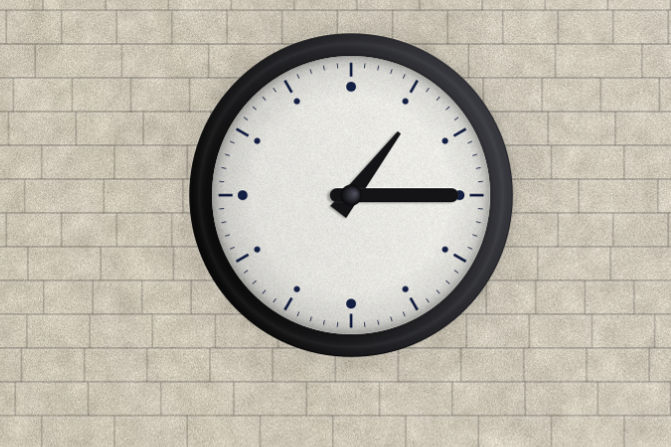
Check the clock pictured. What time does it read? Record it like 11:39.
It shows 1:15
